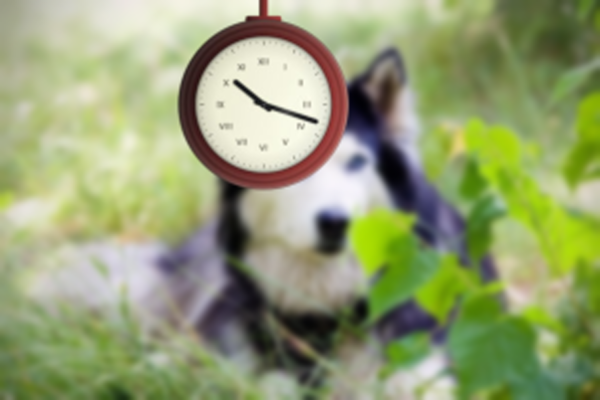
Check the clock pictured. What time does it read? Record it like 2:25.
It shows 10:18
